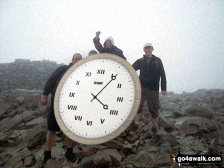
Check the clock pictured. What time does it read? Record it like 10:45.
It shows 4:06
